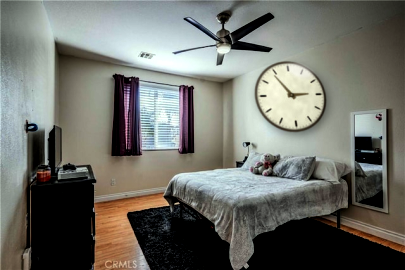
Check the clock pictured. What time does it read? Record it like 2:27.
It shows 2:54
